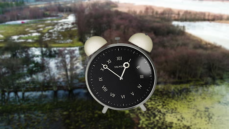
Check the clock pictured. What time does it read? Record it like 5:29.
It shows 12:52
